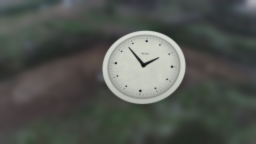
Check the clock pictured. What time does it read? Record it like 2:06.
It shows 1:53
